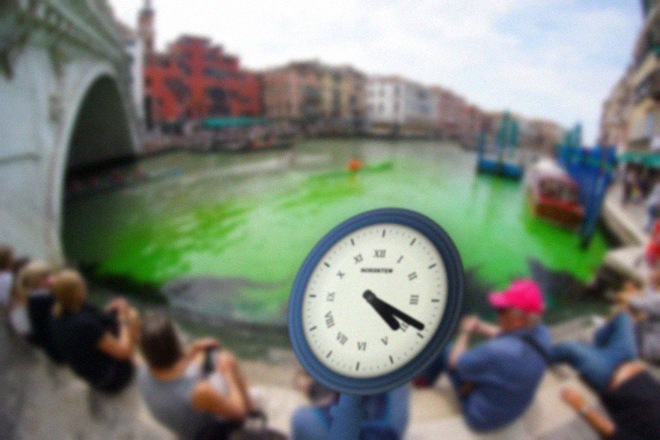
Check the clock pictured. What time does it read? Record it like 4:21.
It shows 4:19
